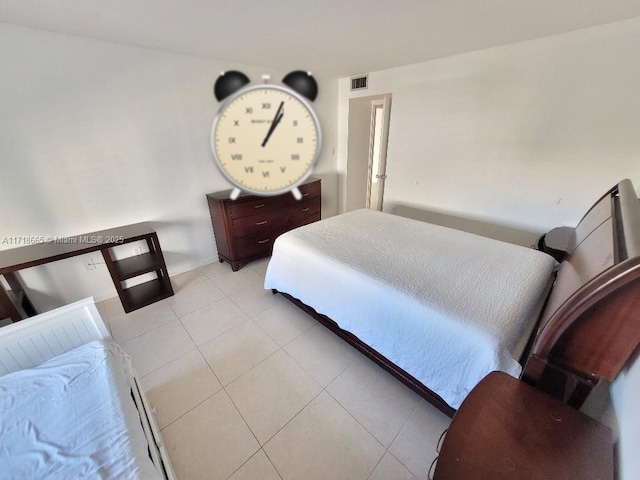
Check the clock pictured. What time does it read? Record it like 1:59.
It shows 1:04
